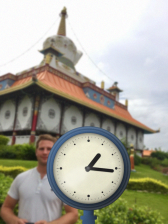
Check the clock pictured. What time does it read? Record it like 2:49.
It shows 1:16
